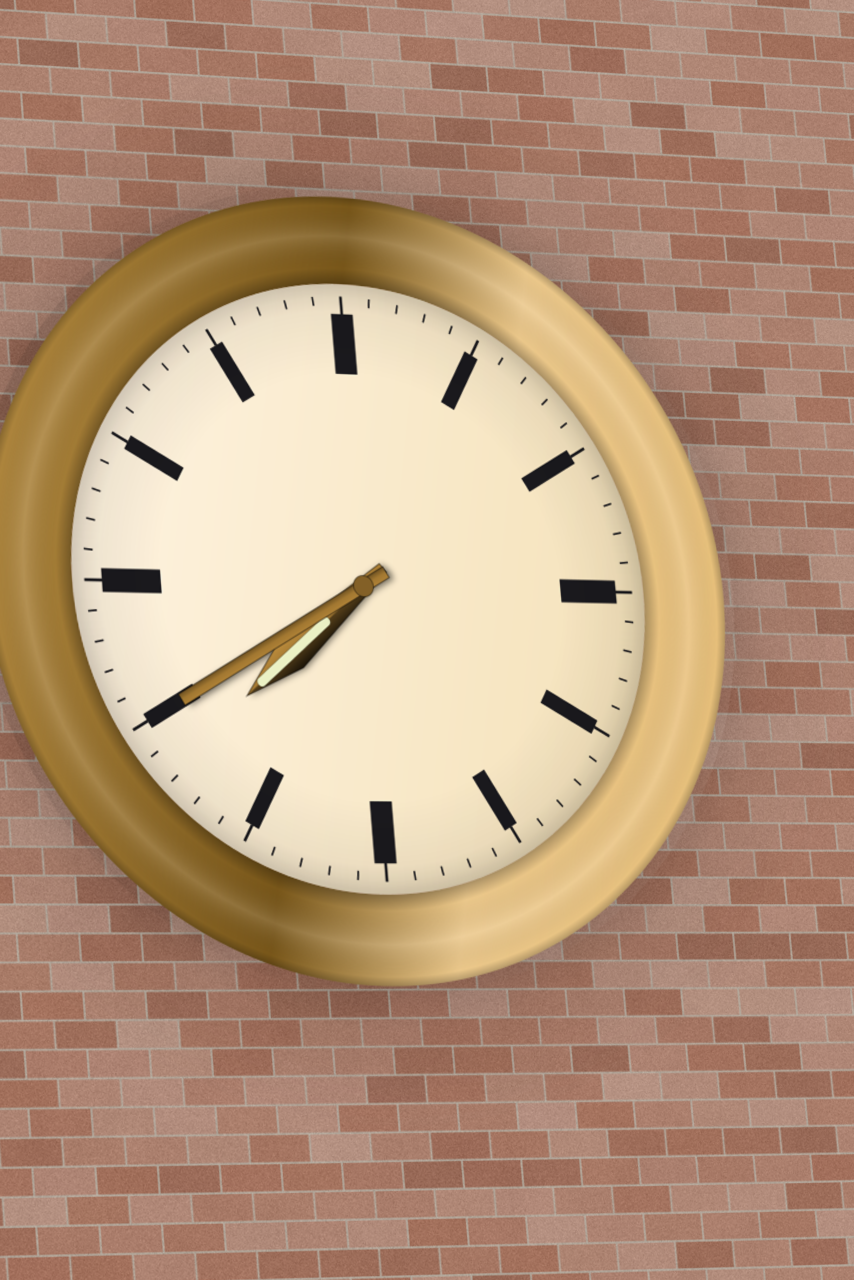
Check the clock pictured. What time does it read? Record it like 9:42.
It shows 7:40
